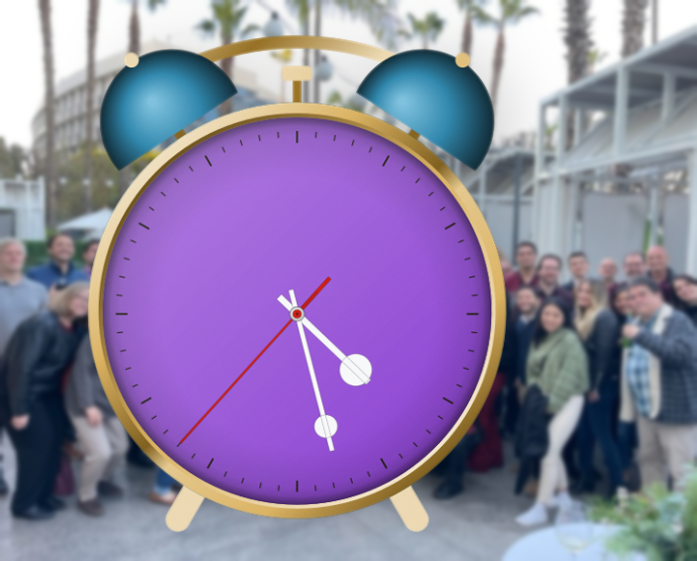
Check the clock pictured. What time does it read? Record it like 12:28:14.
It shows 4:27:37
